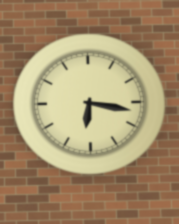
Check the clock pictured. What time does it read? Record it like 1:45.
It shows 6:17
